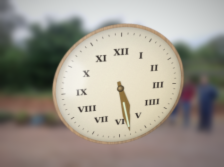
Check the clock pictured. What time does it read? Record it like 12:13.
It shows 5:28
